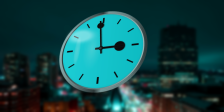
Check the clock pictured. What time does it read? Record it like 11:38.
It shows 2:59
